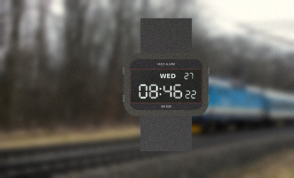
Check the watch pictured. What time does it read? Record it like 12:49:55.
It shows 8:46:22
